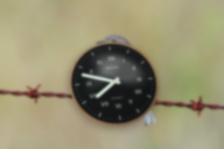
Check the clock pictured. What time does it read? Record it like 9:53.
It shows 7:48
